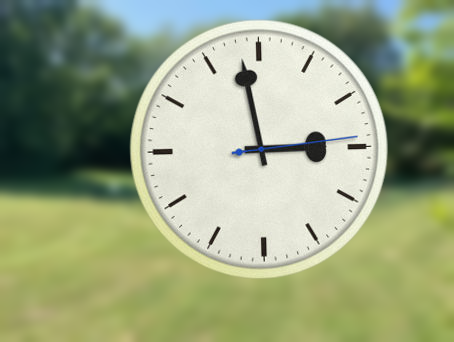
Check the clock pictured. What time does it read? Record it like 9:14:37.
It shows 2:58:14
